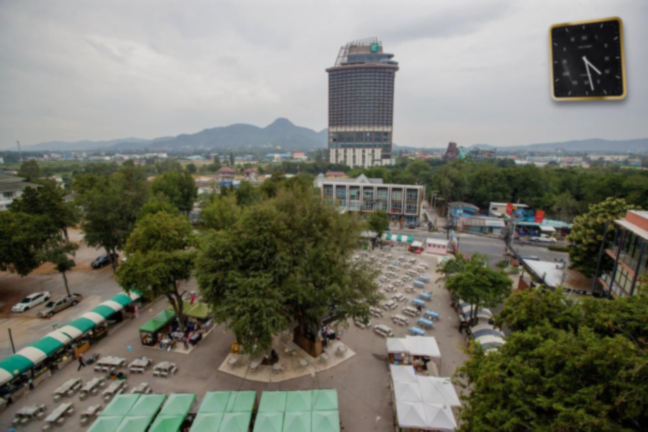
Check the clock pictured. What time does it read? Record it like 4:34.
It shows 4:28
